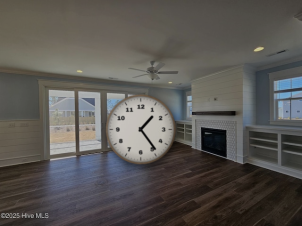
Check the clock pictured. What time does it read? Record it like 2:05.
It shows 1:24
